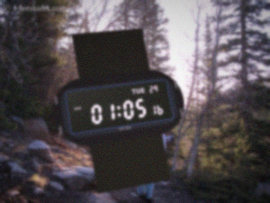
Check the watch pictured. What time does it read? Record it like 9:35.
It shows 1:05
